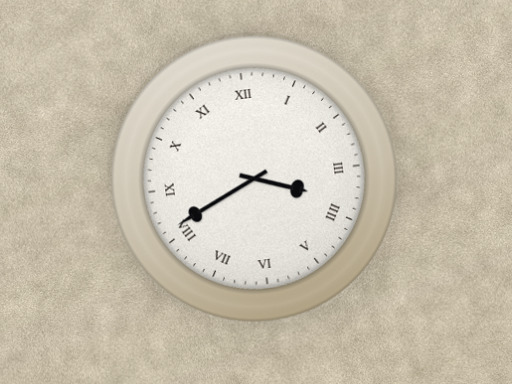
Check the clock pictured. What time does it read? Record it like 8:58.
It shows 3:41
